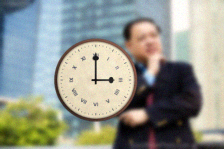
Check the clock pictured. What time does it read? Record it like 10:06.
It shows 3:00
